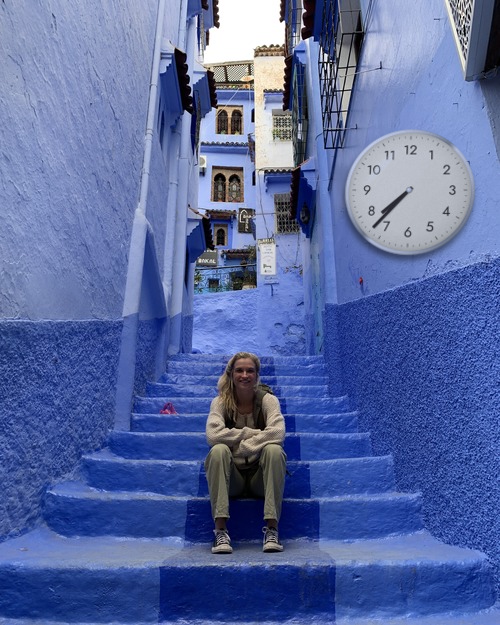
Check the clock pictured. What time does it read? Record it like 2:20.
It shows 7:37
